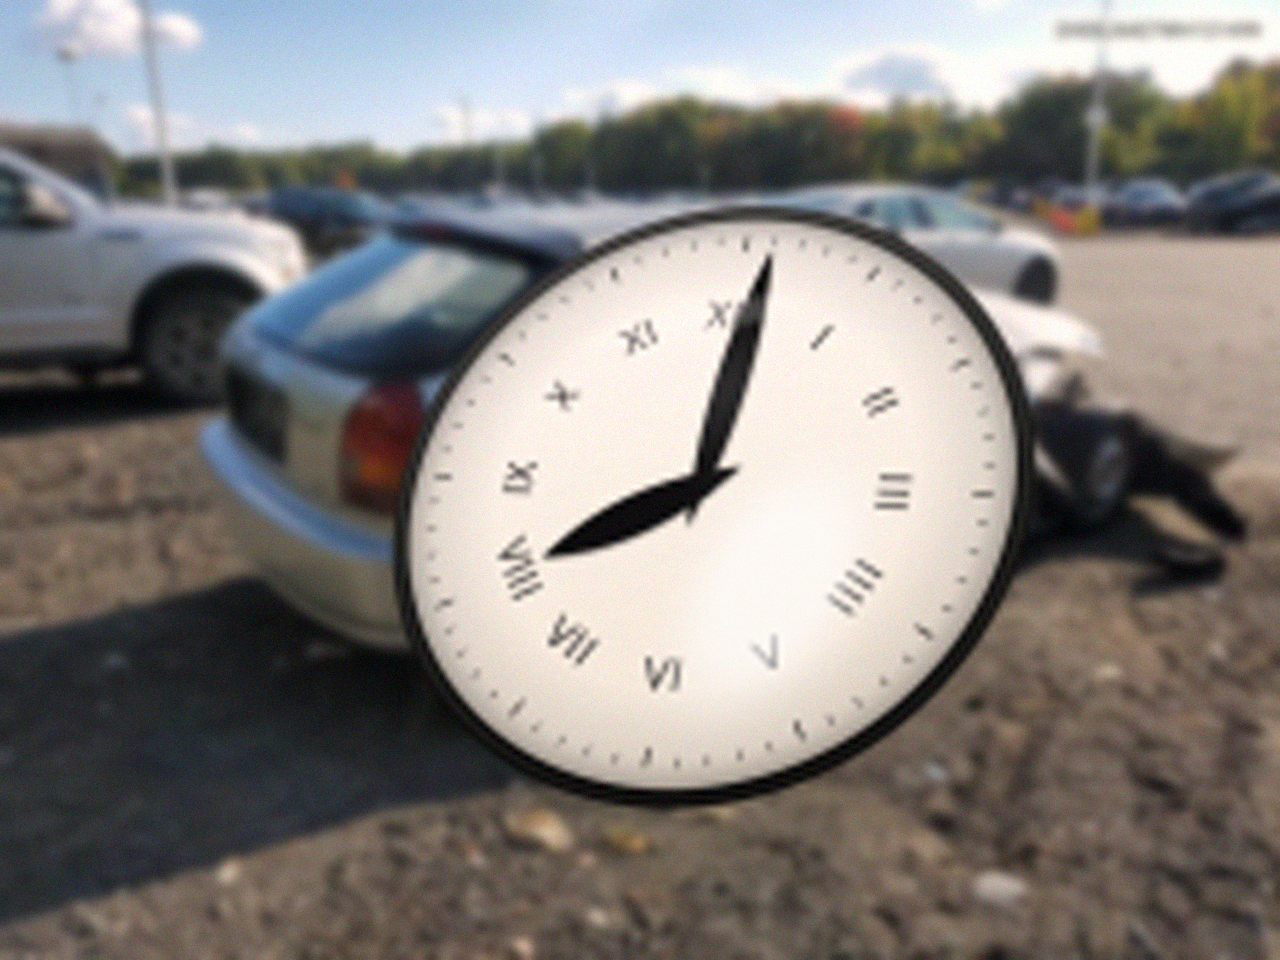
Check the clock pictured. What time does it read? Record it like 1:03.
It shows 8:01
